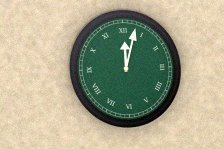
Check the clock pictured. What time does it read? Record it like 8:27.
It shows 12:03
